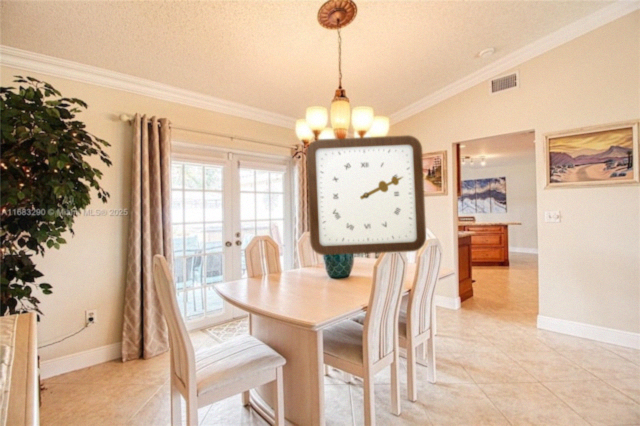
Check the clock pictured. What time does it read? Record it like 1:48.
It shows 2:11
